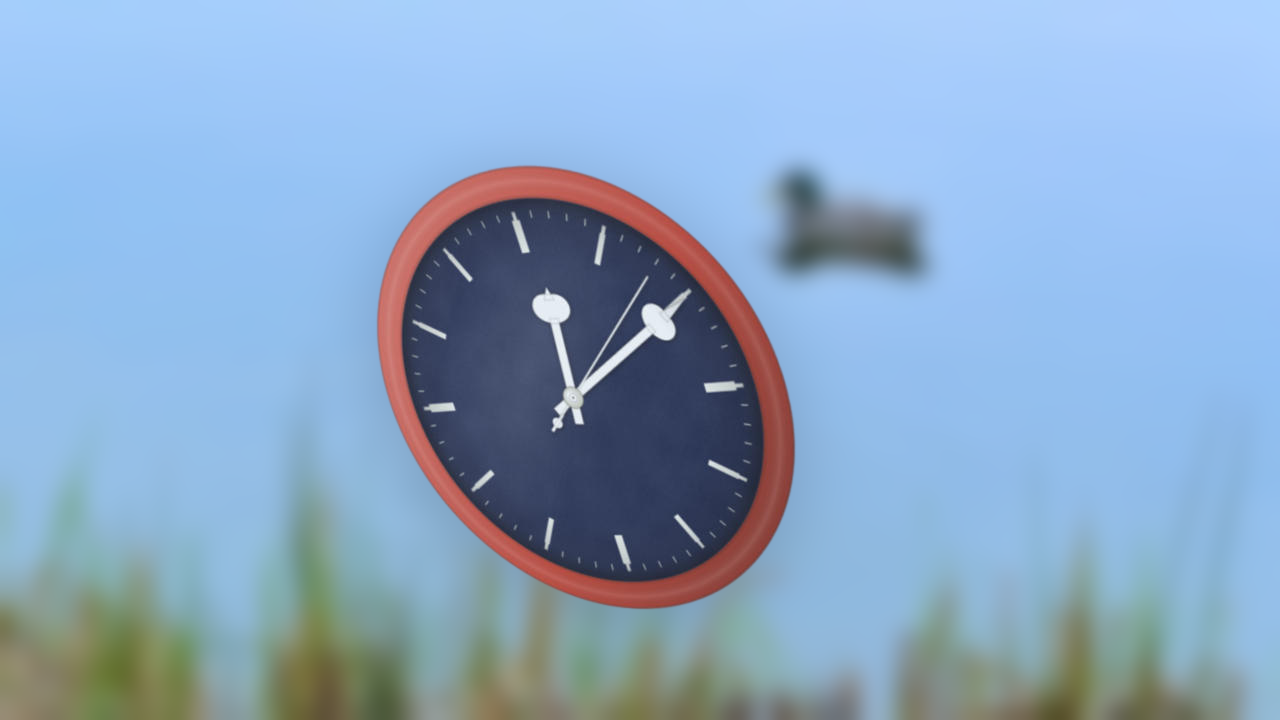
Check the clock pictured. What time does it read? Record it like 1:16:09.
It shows 12:10:08
